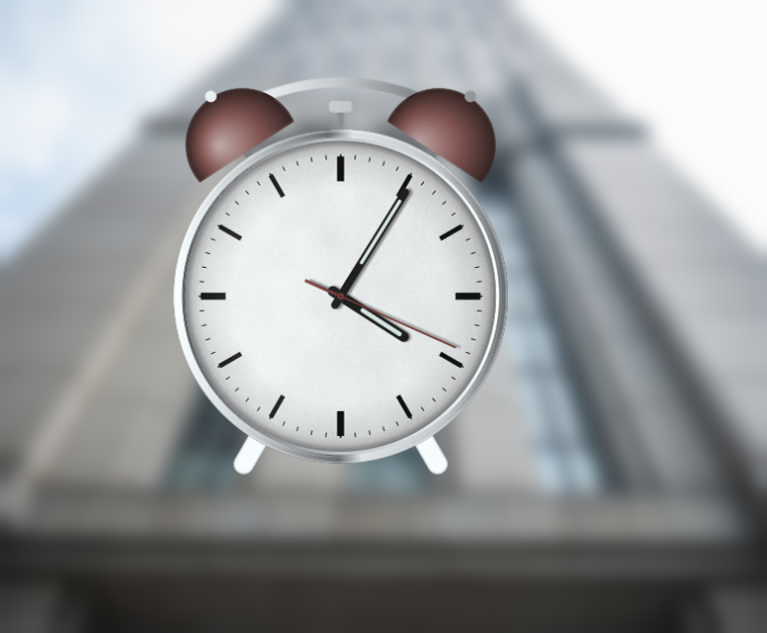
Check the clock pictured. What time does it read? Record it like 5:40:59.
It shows 4:05:19
